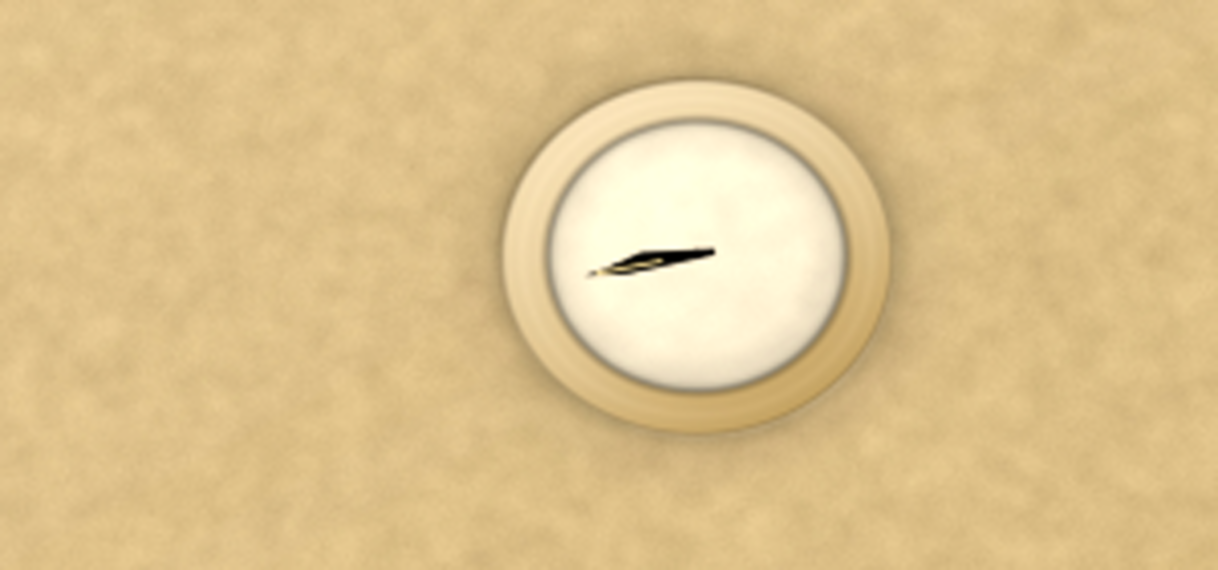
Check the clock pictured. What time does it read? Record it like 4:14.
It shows 8:43
